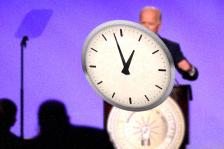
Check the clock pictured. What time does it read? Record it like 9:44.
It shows 12:58
